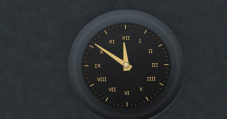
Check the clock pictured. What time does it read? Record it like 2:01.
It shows 11:51
